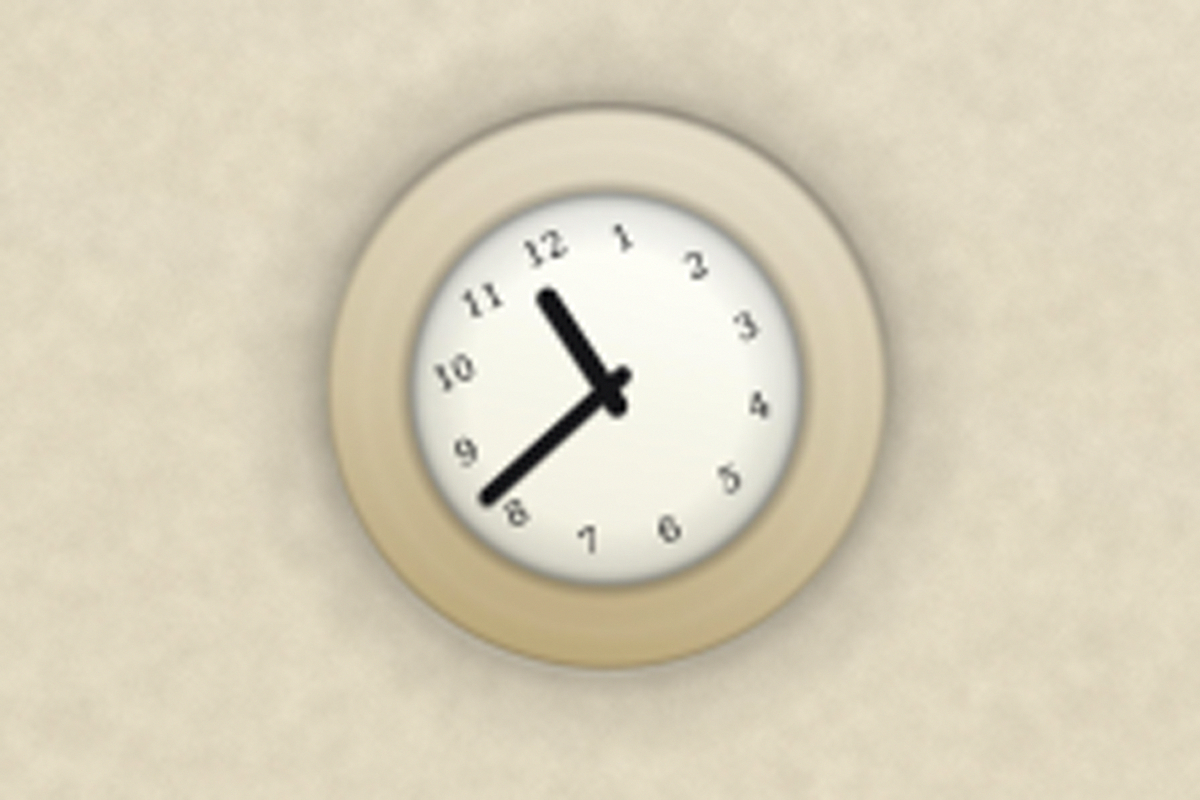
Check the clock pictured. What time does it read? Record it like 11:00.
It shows 11:42
